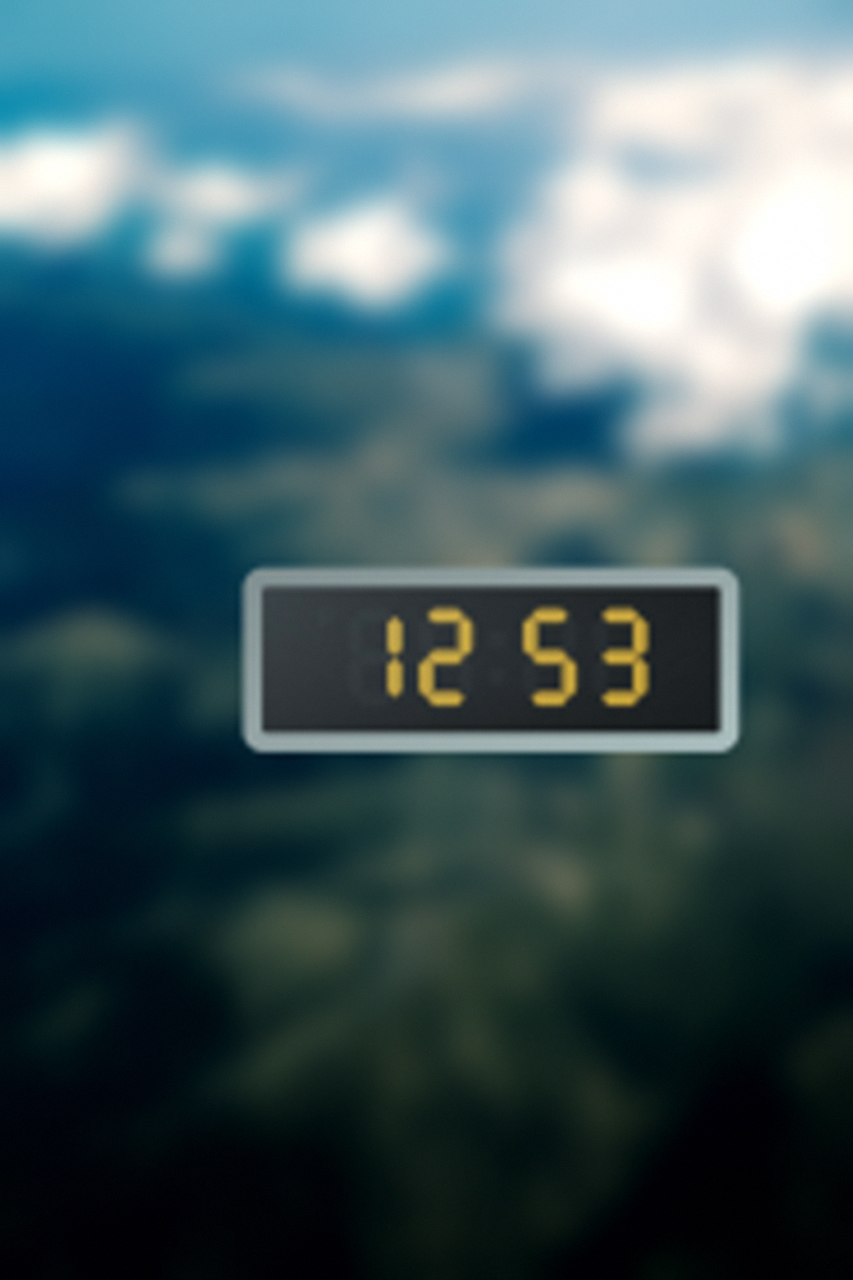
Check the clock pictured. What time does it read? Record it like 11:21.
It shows 12:53
